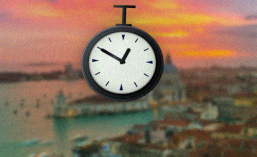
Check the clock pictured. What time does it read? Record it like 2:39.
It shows 12:50
